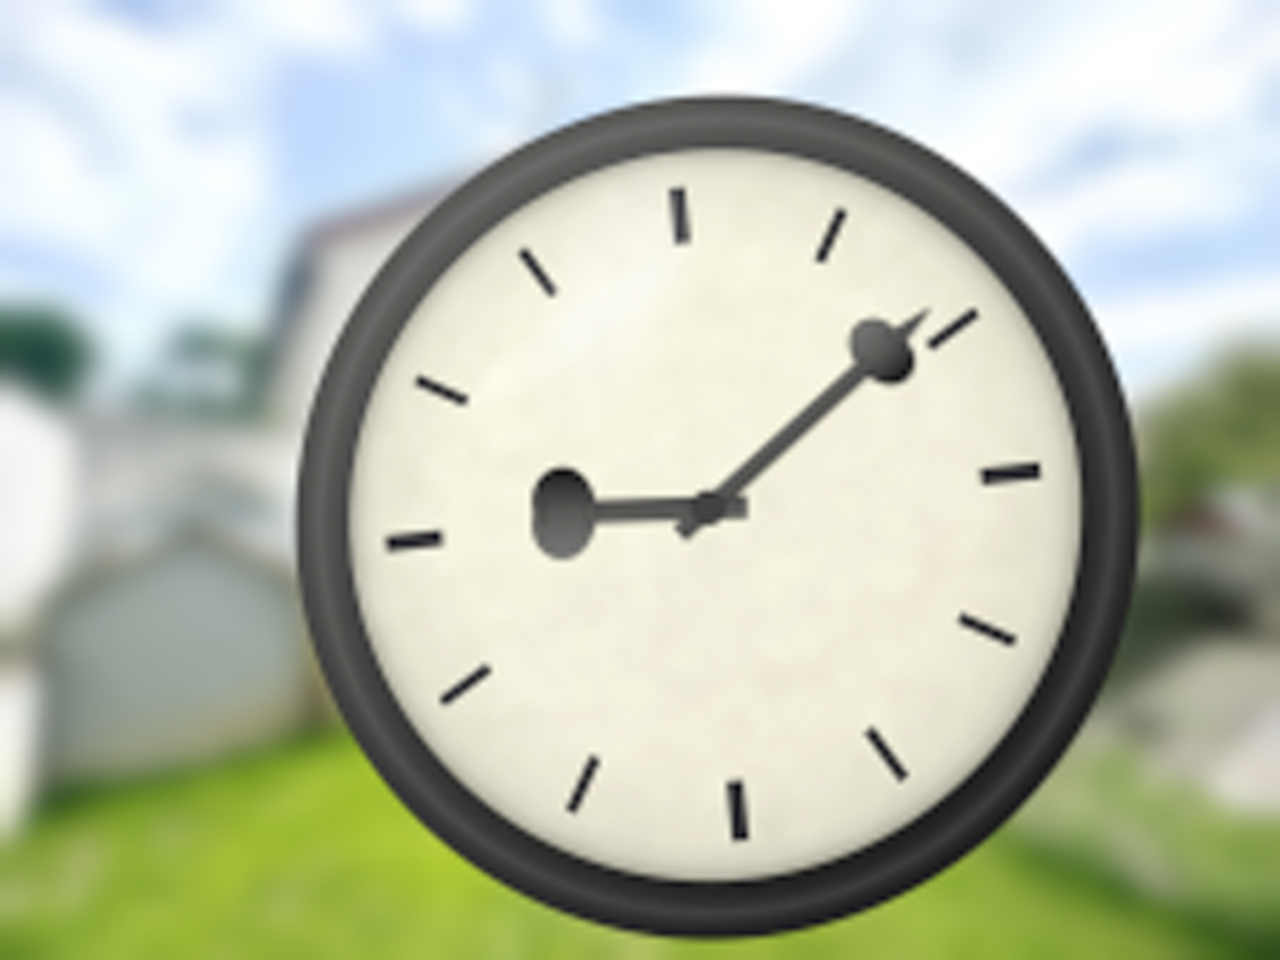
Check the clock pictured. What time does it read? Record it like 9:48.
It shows 9:09
